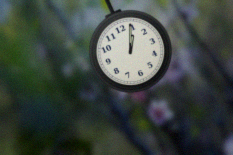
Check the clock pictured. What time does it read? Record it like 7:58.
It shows 1:04
